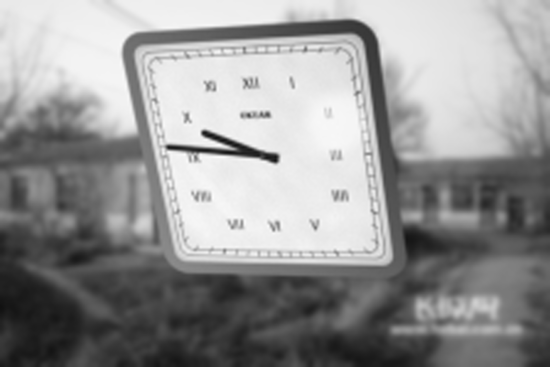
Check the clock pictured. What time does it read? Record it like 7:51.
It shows 9:46
